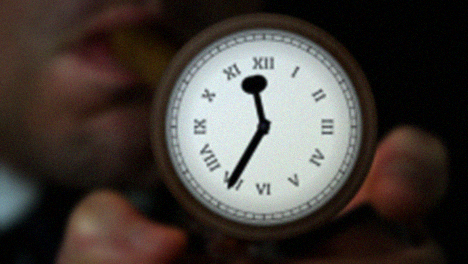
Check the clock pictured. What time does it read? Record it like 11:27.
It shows 11:35
